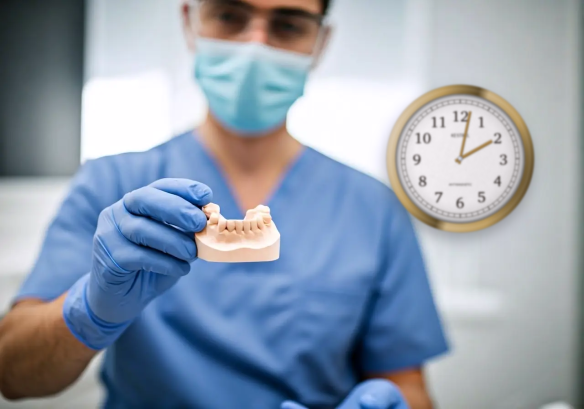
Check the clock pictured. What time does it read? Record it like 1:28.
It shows 2:02
